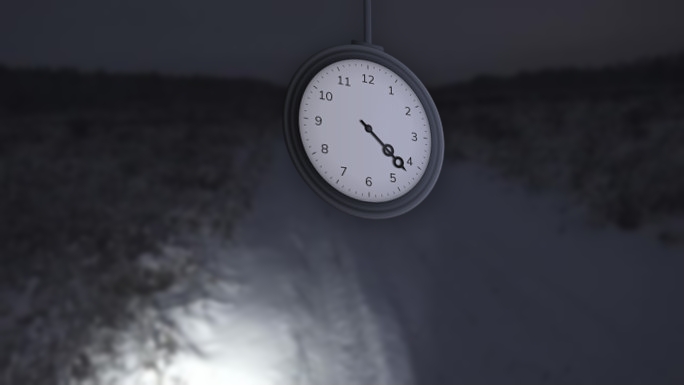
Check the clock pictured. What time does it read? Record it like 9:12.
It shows 4:22
